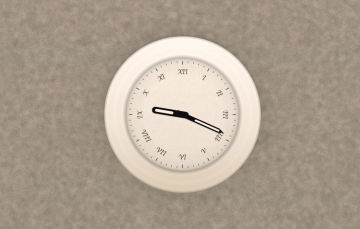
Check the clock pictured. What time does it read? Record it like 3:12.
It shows 9:19
